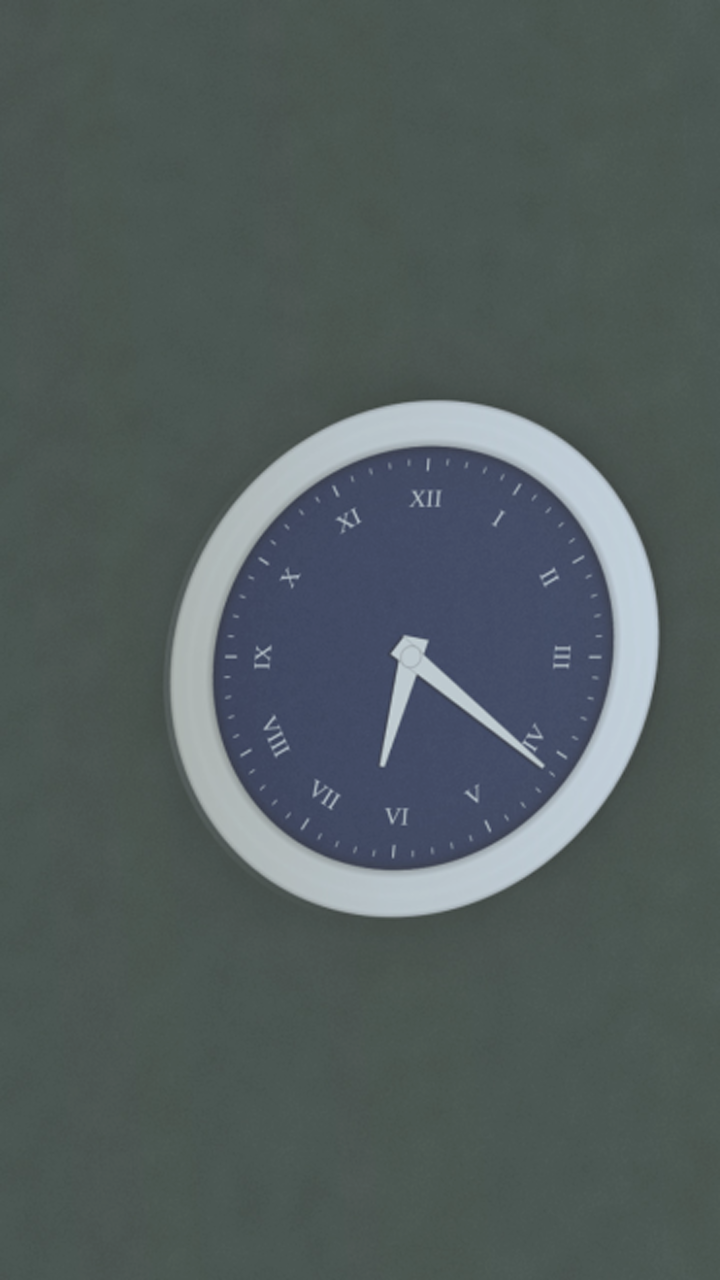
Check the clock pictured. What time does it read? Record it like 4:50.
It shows 6:21
